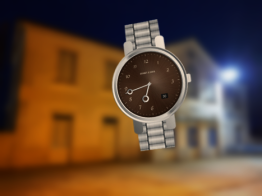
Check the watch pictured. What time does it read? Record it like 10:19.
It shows 6:43
